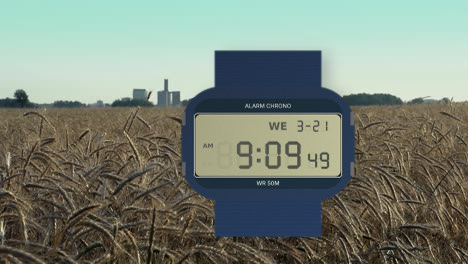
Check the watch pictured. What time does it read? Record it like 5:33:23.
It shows 9:09:49
